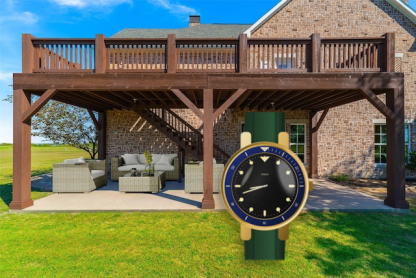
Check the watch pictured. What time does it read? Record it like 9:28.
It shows 8:42
